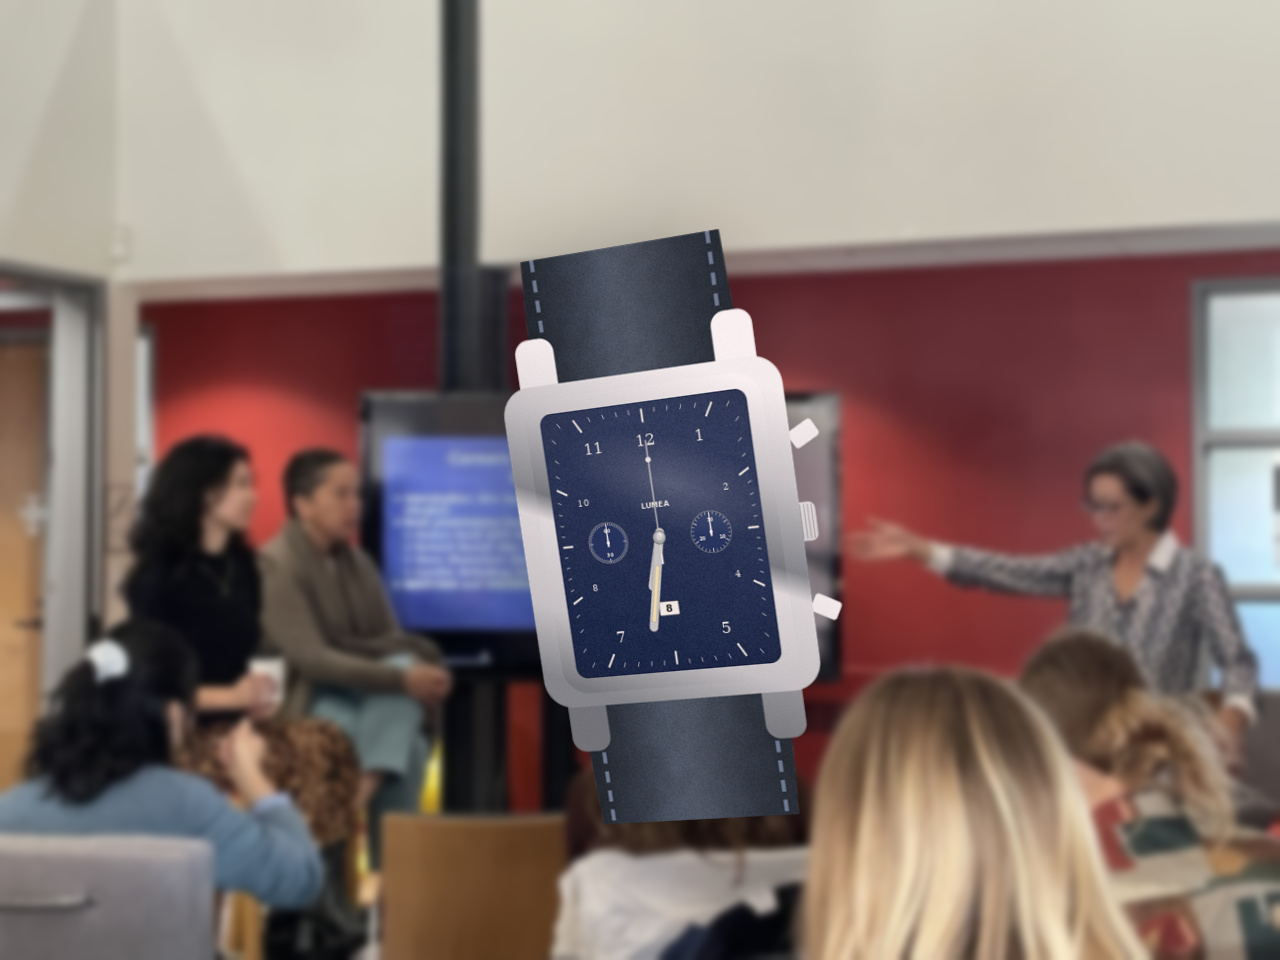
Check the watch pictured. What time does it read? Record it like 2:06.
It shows 6:32
